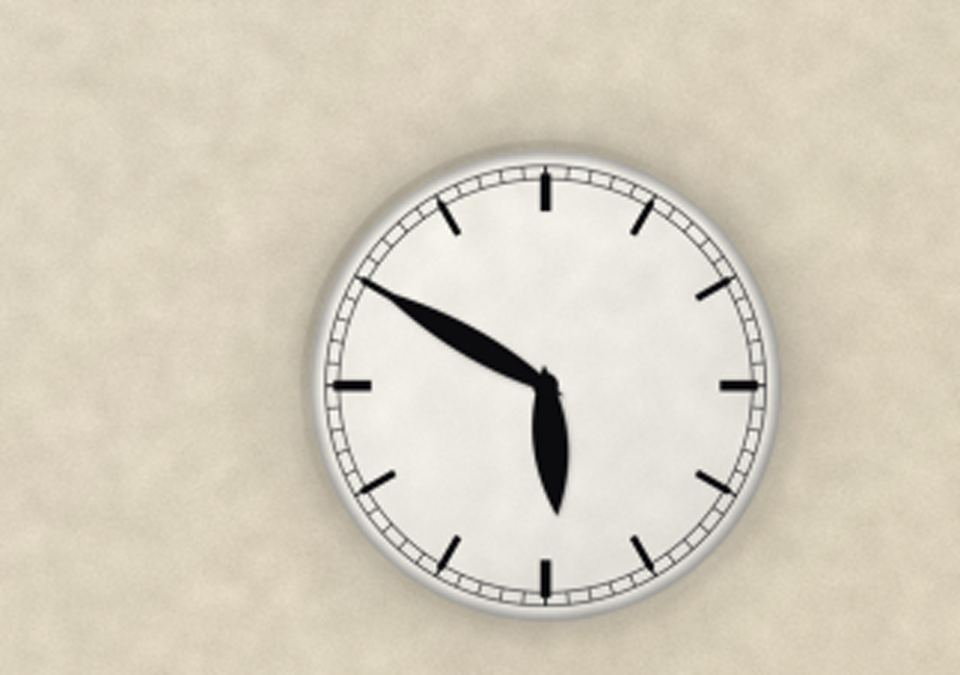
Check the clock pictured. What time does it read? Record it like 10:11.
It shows 5:50
